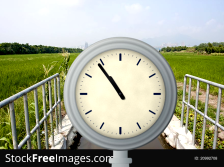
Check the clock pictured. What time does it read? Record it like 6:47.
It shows 10:54
